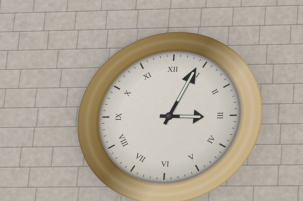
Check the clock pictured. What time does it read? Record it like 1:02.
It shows 3:04
